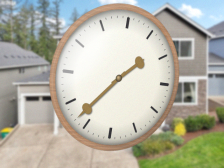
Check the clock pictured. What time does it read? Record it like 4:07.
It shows 1:37
